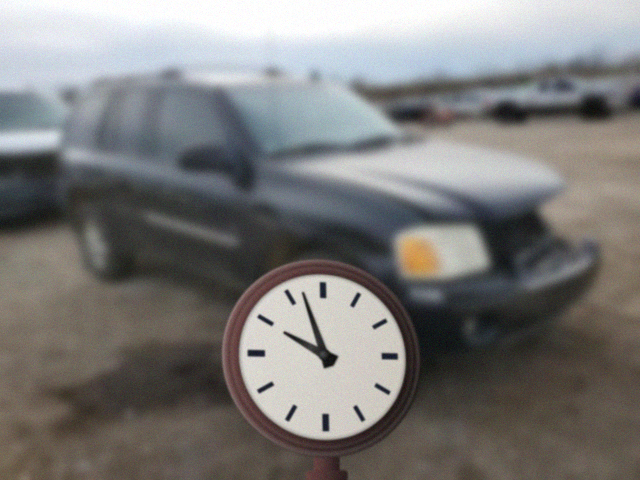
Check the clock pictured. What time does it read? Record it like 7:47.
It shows 9:57
